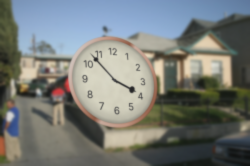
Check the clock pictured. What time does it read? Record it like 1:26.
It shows 3:53
